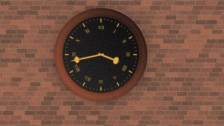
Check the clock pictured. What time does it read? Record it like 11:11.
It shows 3:43
